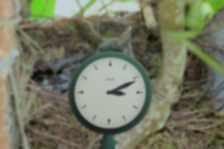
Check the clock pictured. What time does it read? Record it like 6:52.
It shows 3:11
